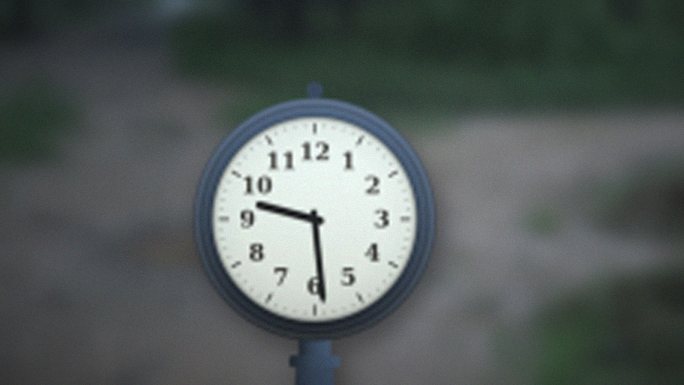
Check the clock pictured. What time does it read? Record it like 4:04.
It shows 9:29
